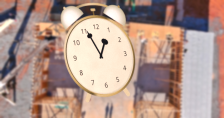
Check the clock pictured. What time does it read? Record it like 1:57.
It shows 12:56
